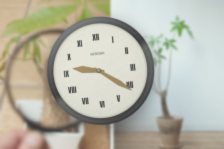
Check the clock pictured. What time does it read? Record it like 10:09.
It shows 9:21
